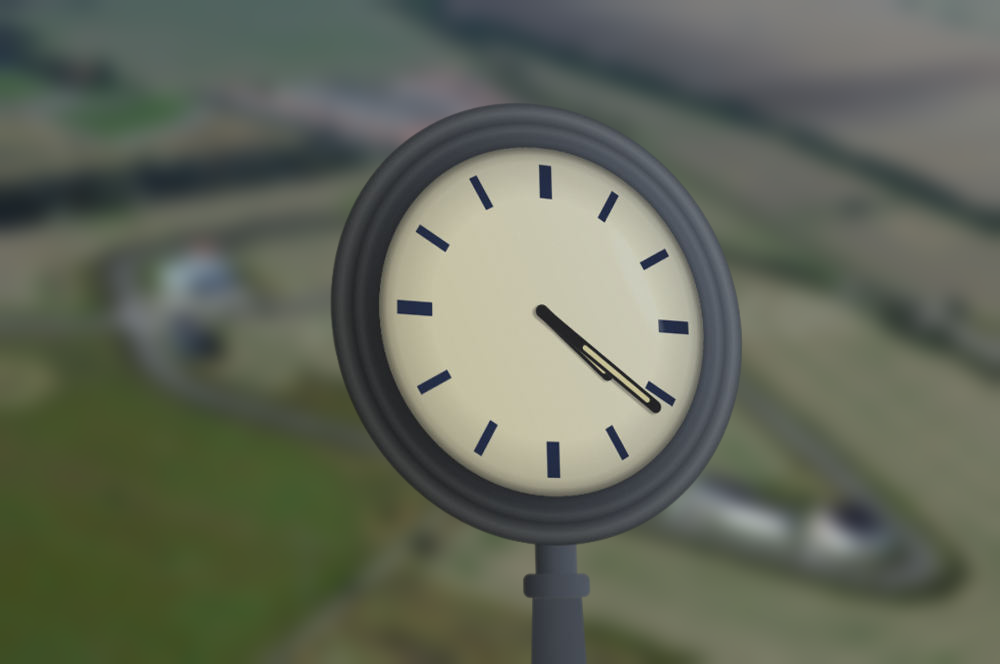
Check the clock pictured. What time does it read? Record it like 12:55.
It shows 4:21
